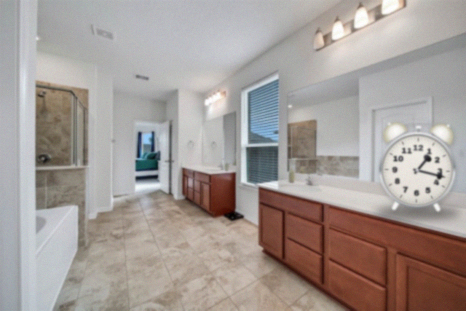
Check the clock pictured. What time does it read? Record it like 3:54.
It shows 1:17
